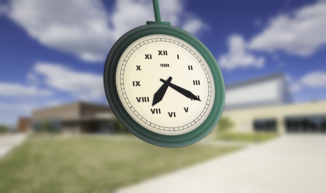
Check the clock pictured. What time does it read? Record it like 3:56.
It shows 7:20
